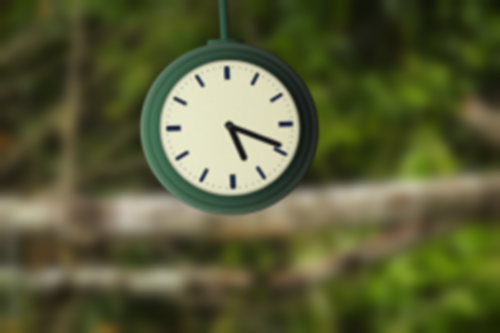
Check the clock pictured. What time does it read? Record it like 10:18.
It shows 5:19
